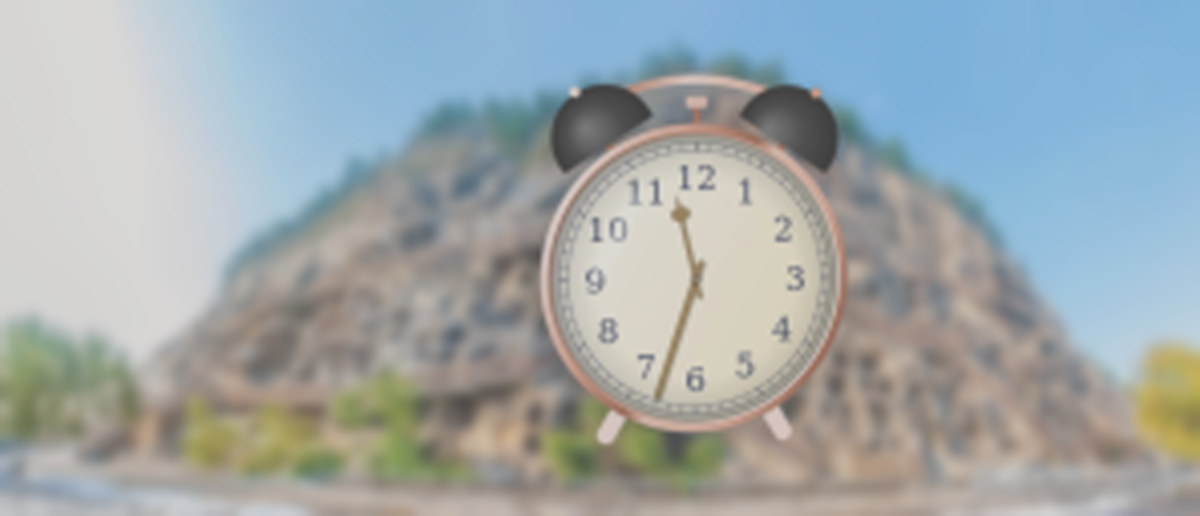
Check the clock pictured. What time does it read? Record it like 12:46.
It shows 11:33
